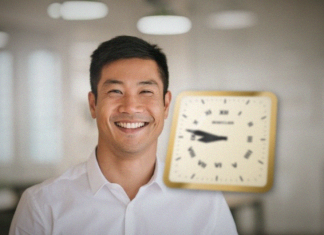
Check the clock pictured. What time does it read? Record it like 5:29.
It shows 8:47
